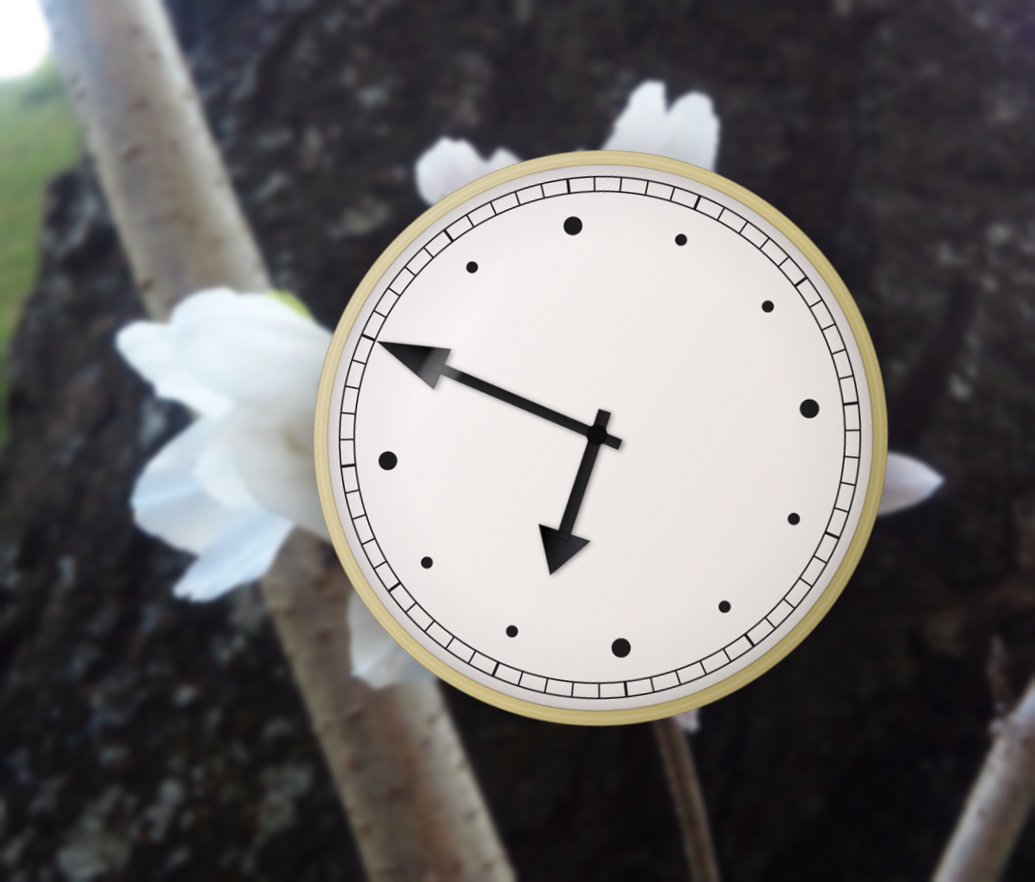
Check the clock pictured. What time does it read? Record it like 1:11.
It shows 6:50
